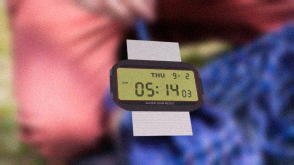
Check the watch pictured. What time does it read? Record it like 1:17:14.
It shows 5:14:03
